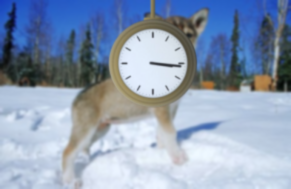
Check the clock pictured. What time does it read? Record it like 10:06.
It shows 3:16
